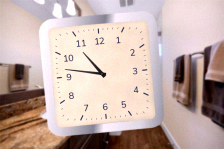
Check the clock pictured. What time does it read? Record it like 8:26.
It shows 10:47
